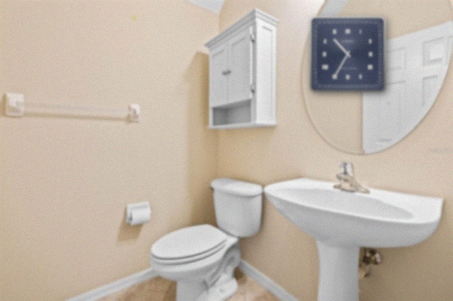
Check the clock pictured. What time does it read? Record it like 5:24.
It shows 10:35
